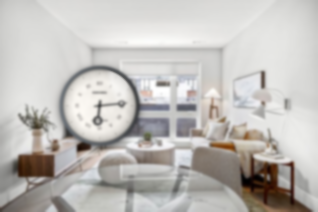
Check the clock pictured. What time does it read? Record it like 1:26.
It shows 6:14
